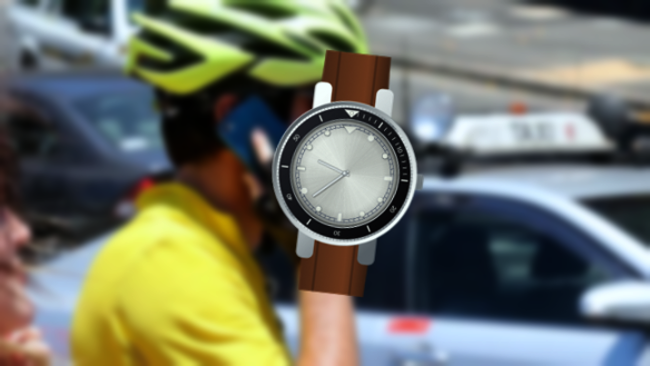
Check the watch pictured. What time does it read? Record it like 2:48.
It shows 9:38
